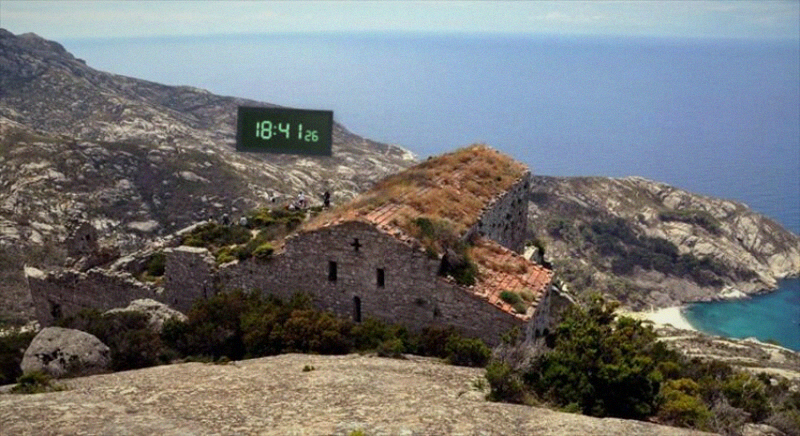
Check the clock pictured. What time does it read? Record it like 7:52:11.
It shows 18:41:26
